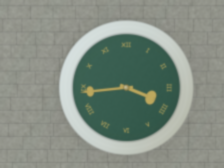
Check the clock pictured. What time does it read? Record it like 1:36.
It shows 3:44
